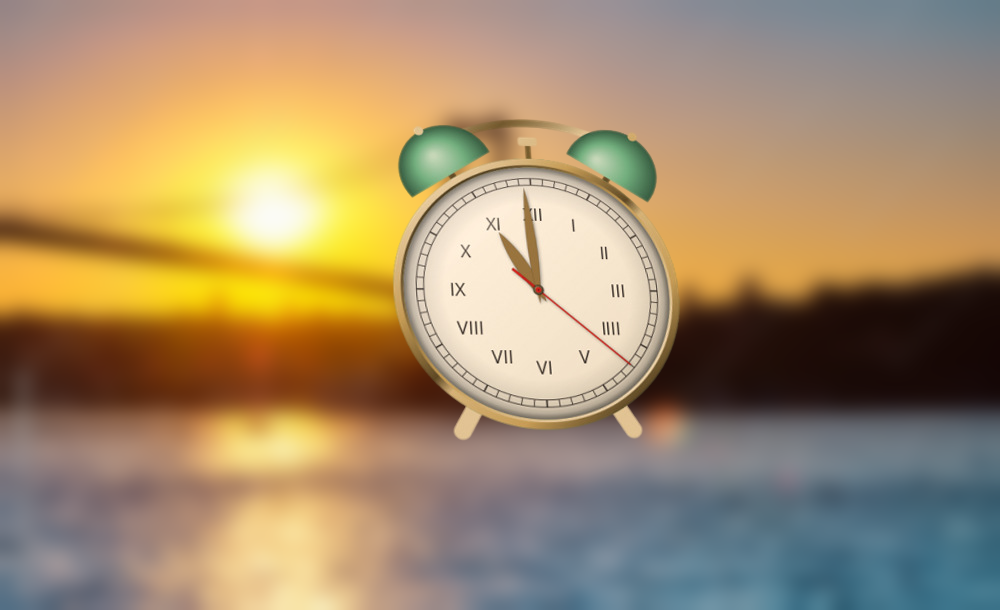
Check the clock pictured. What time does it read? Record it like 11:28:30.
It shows 10:59:22
